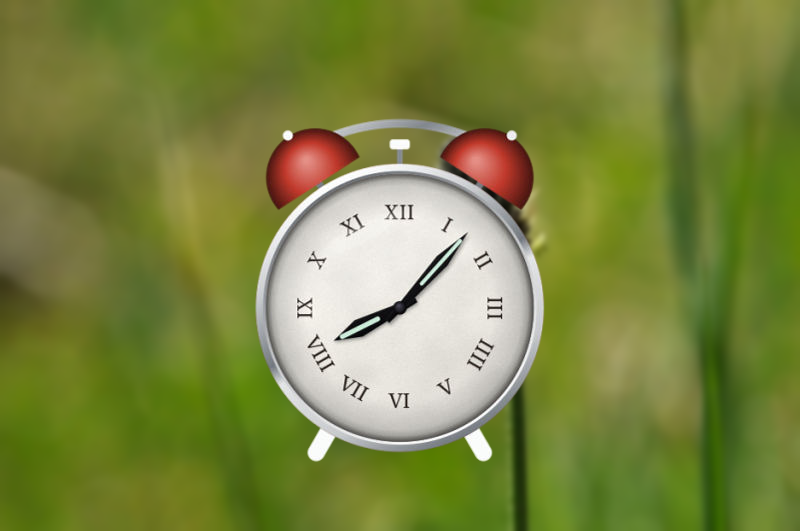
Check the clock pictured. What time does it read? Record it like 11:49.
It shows 8:07
